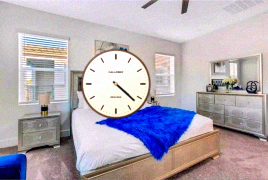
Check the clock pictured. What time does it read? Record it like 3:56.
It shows 4:22
